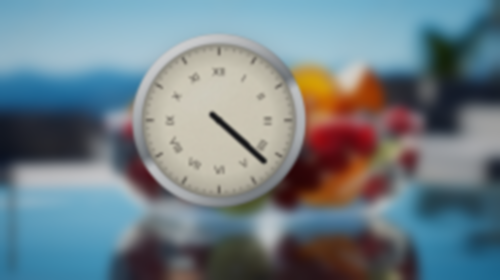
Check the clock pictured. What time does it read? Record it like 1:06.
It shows 4:22
